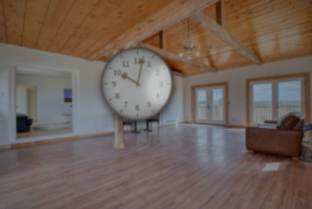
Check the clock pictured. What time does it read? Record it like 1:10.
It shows 10:02
